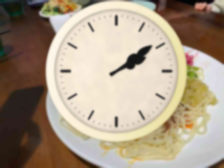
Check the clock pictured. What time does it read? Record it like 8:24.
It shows 2:09
